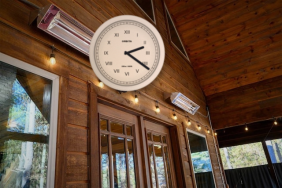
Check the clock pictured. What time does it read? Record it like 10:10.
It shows 2:21
